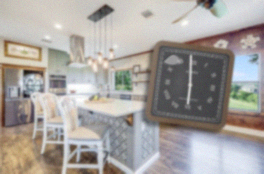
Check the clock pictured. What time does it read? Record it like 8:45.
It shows 5:59
